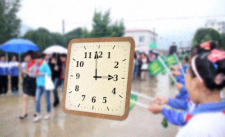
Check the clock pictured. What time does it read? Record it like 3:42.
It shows 2:59
